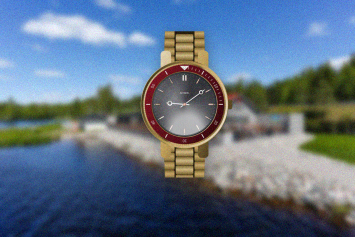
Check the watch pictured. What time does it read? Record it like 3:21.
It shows 9:09
